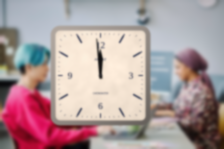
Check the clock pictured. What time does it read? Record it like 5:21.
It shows 11:59
